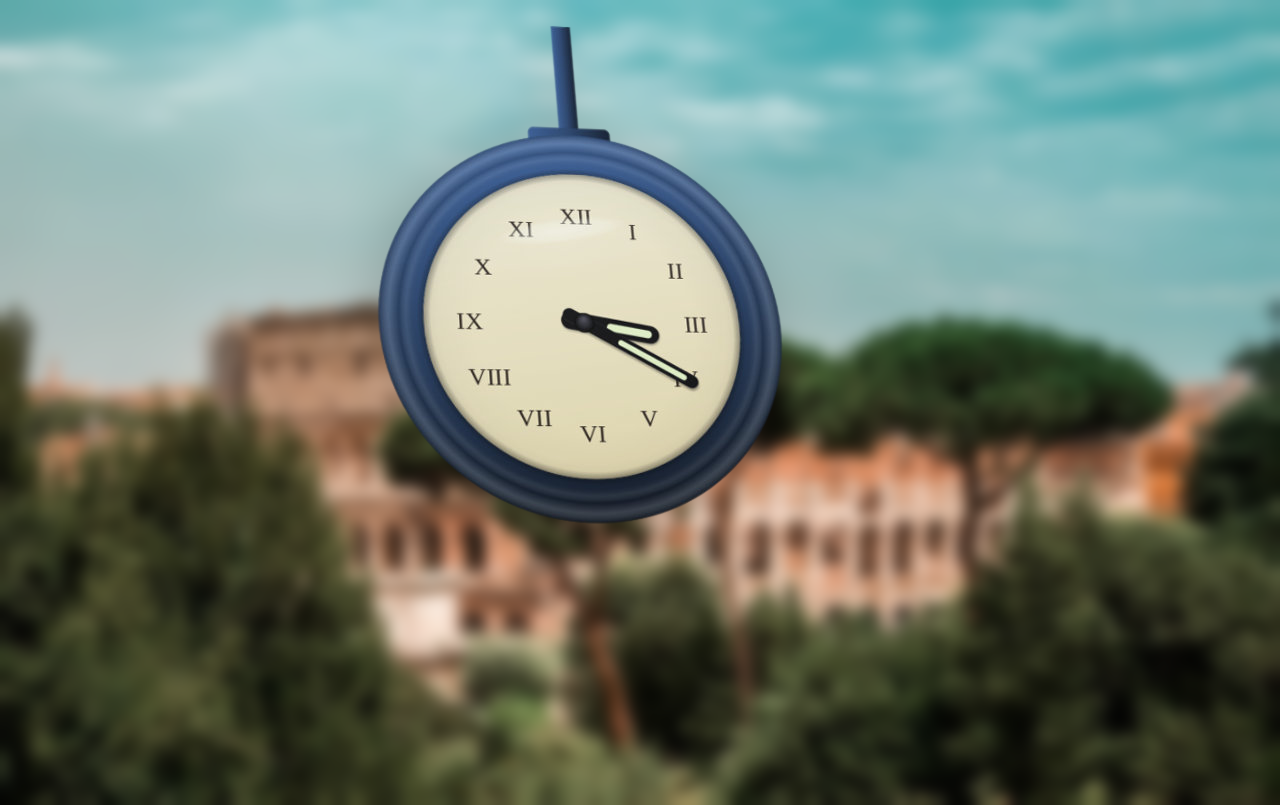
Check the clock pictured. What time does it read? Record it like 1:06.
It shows 3:20
